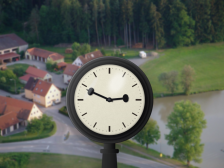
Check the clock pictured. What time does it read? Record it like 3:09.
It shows 2:49
